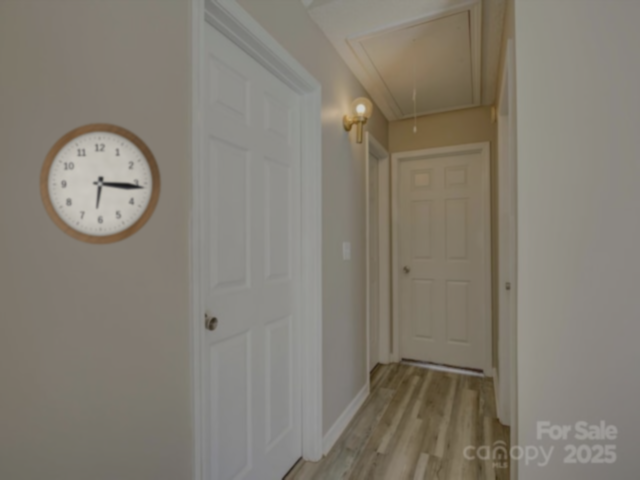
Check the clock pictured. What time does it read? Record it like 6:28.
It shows 6:16
